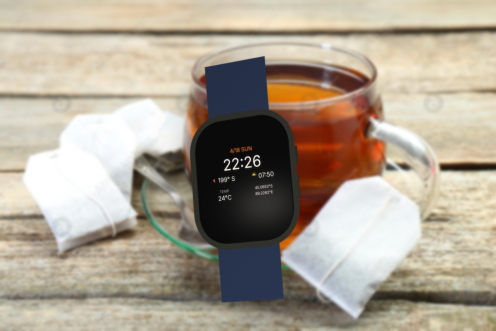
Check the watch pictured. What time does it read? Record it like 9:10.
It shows 22:26
